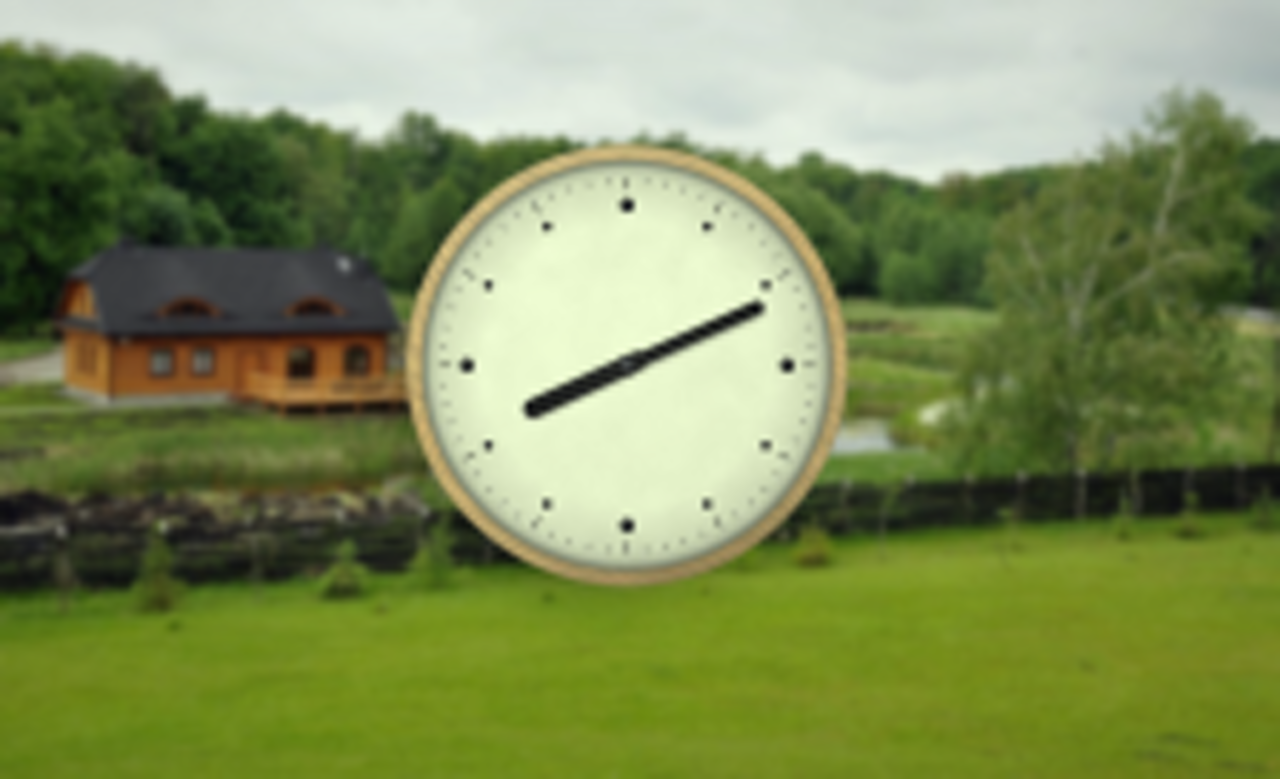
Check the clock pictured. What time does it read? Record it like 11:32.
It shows 8:11
